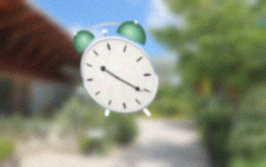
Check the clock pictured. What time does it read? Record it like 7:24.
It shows 10:21
